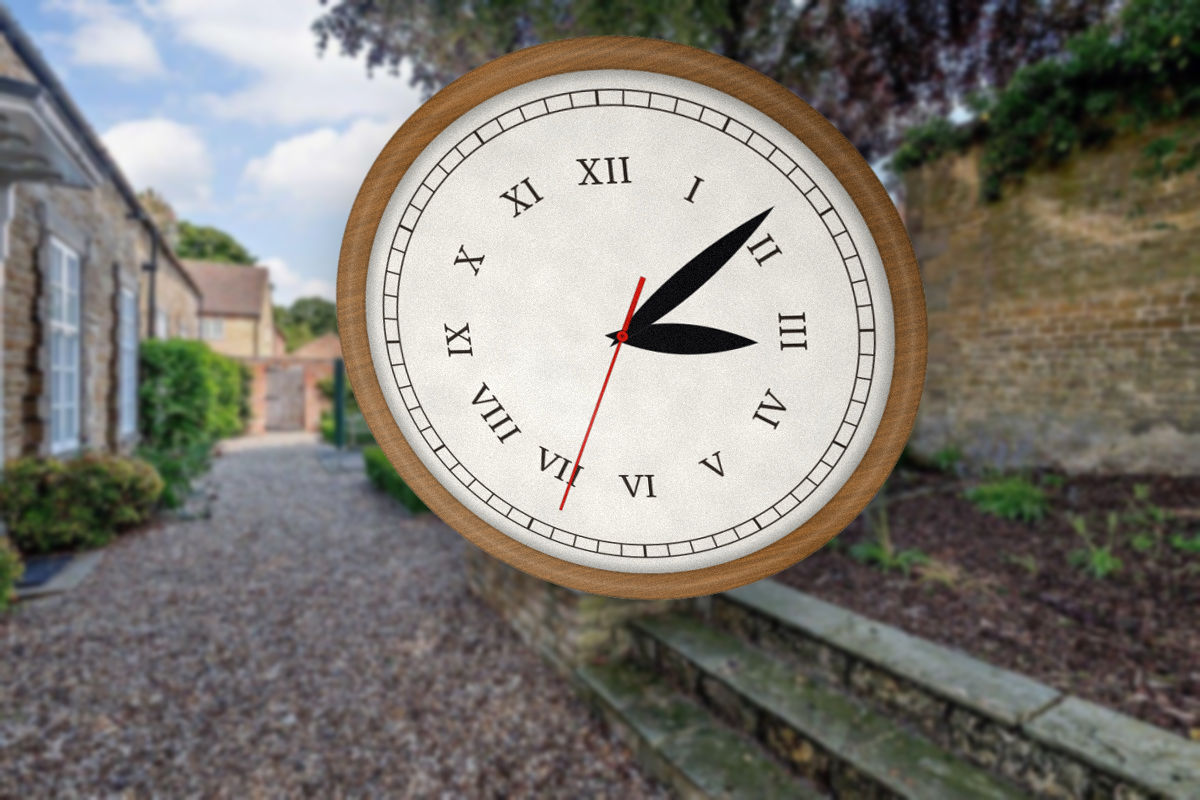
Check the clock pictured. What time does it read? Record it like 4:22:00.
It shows 3:08:34
